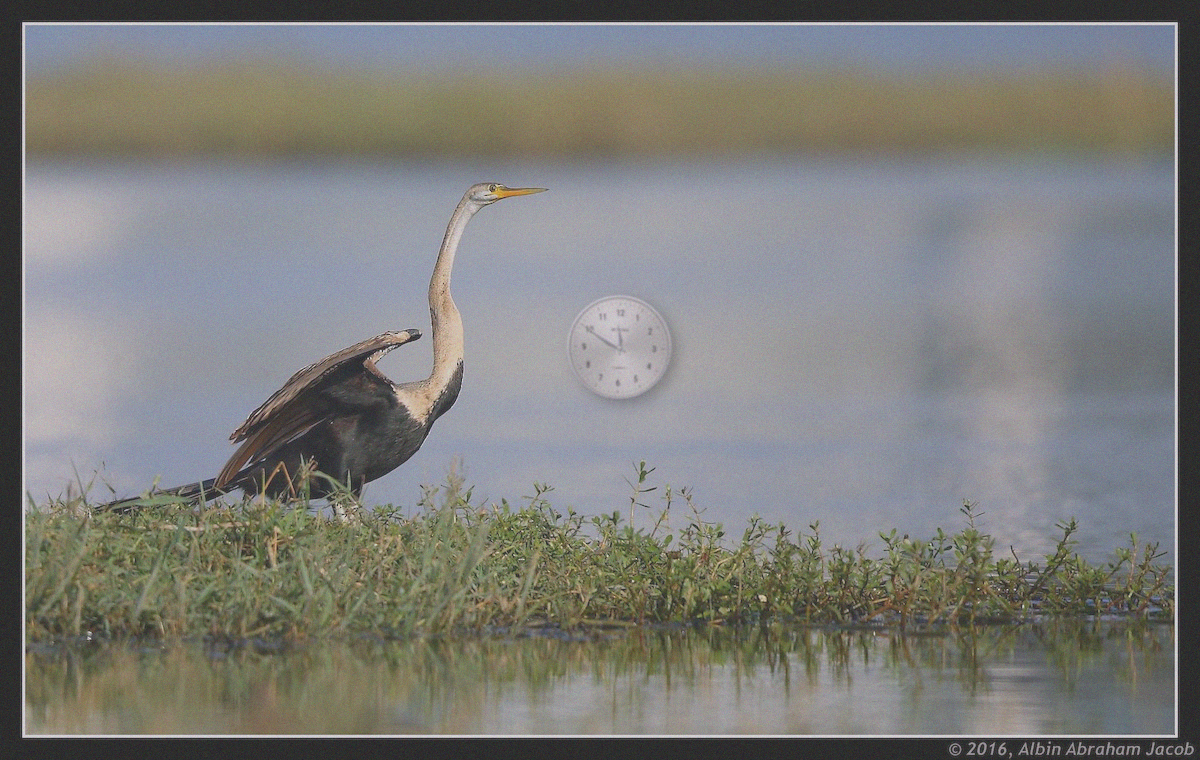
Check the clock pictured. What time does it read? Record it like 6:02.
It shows 11:50
